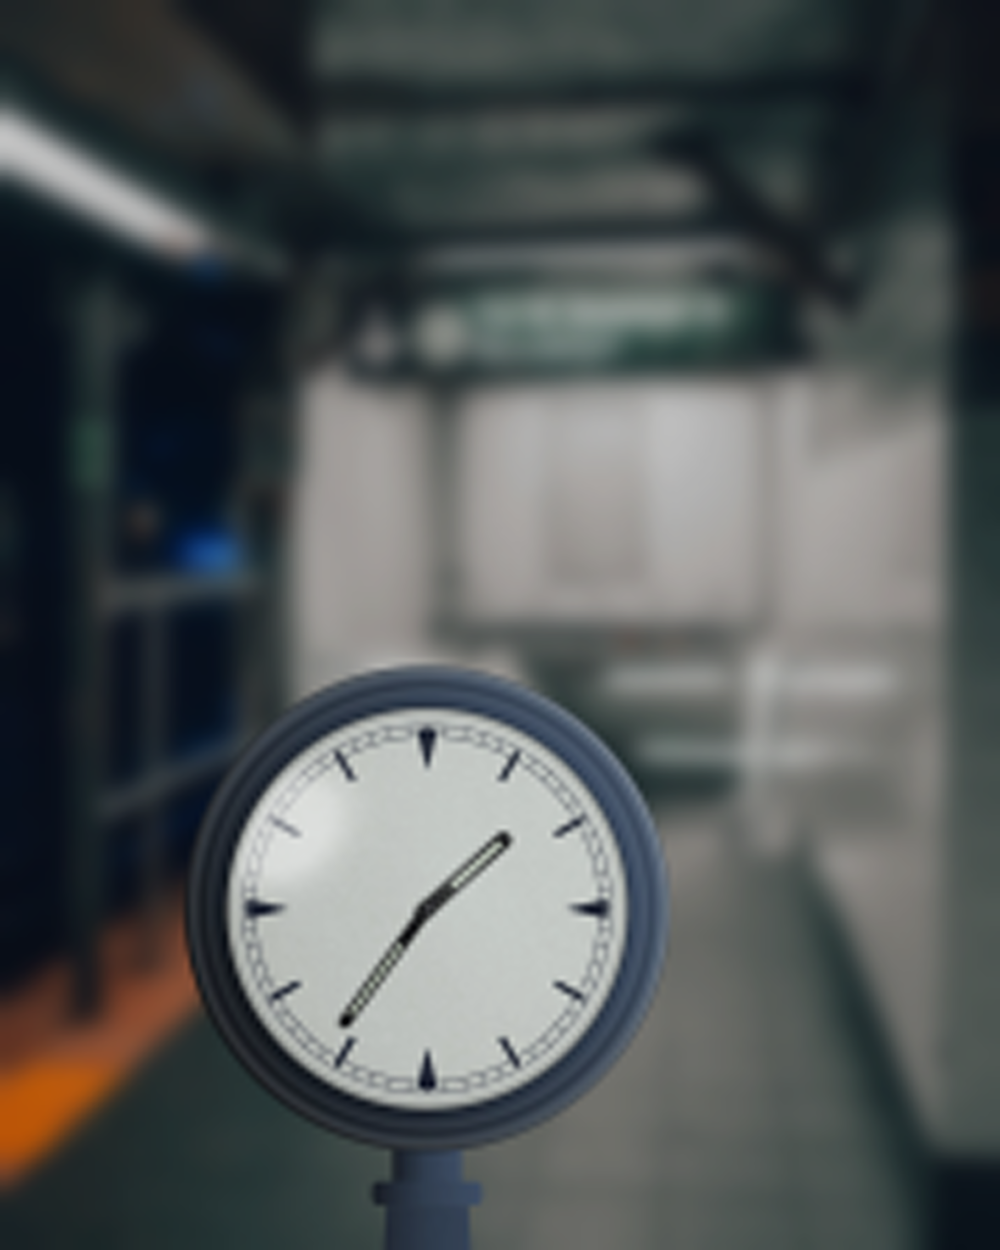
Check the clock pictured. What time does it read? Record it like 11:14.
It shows 1:36
